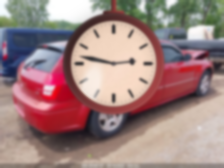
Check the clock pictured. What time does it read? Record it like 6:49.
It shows 2:47
